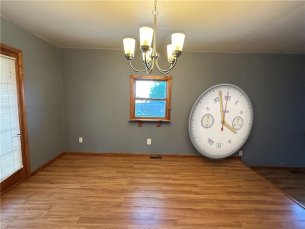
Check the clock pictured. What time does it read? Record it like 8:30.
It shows 3:57
